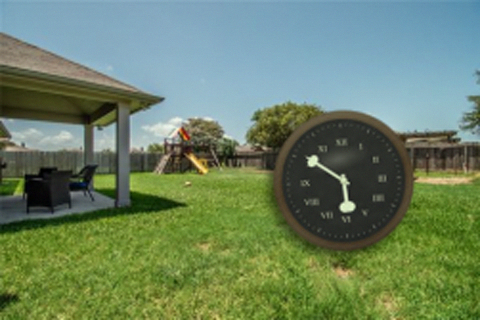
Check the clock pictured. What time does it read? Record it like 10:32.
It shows 5:51
